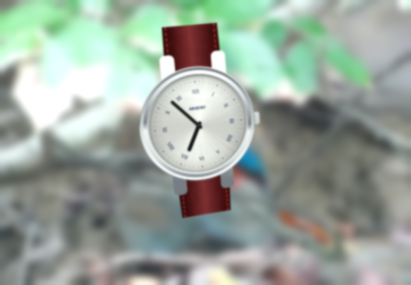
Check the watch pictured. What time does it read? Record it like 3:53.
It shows 6:53
